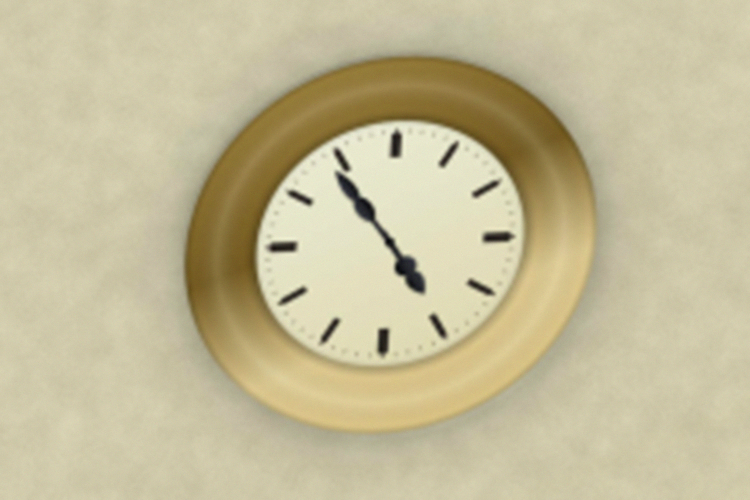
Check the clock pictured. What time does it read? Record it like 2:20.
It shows 4:54
